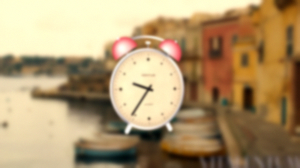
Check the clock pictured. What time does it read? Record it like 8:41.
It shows 9:36
